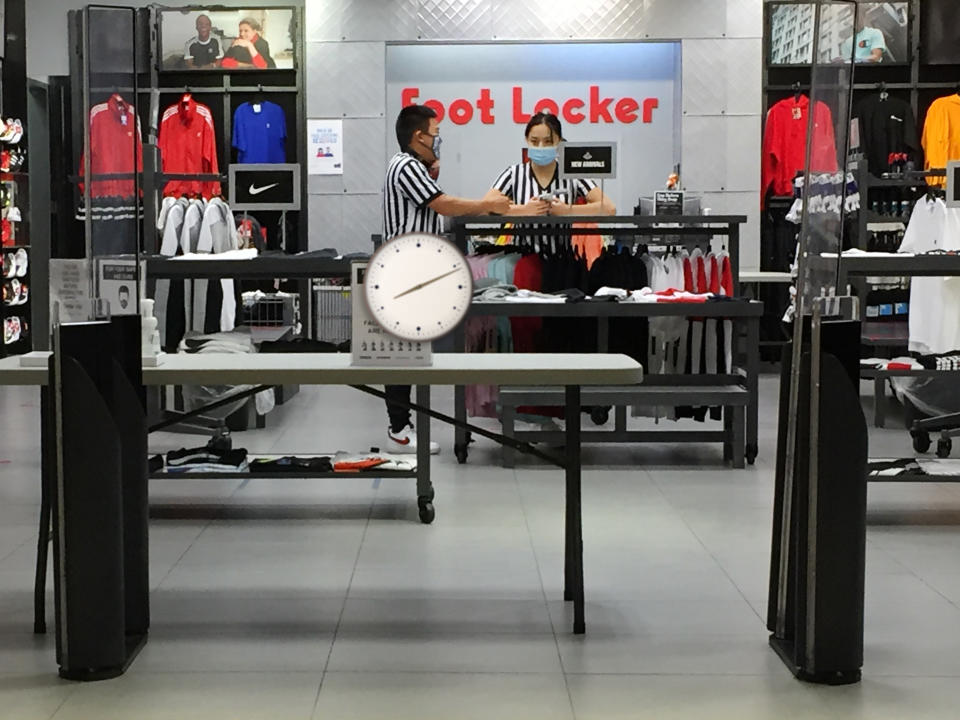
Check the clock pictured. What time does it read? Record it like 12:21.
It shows 8:11
